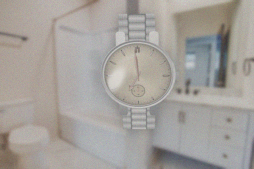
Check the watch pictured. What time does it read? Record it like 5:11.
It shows 6:59
